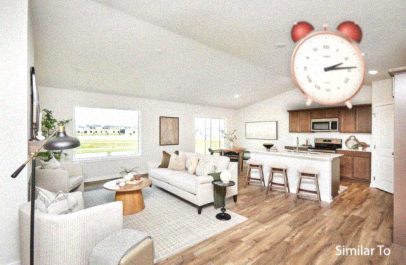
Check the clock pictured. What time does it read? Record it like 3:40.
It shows 2:14
